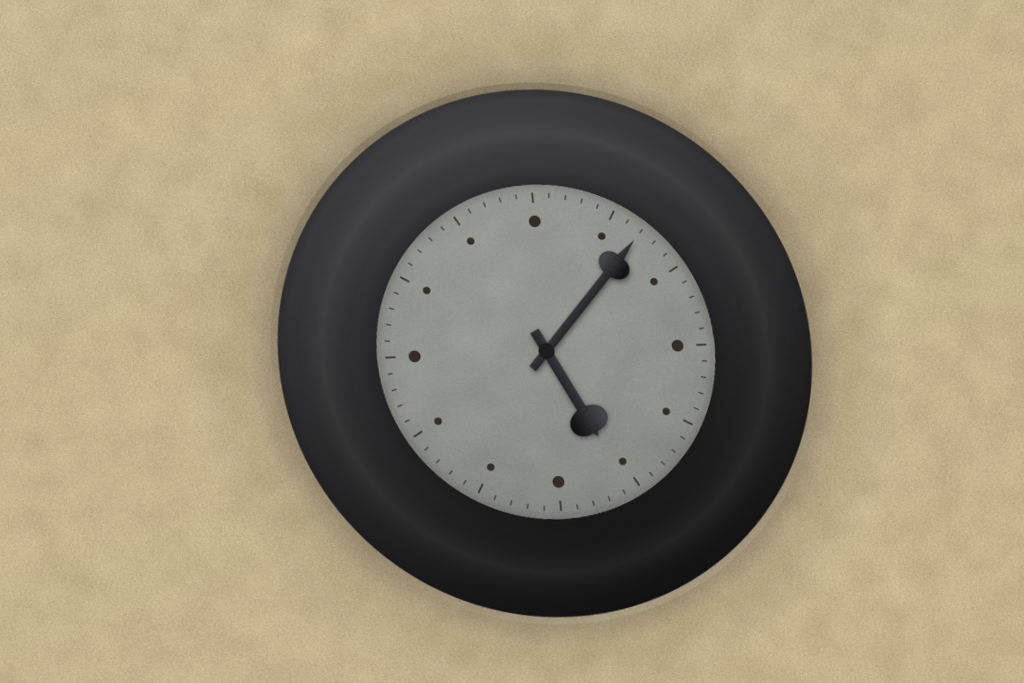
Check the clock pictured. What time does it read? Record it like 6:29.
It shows 5:07
